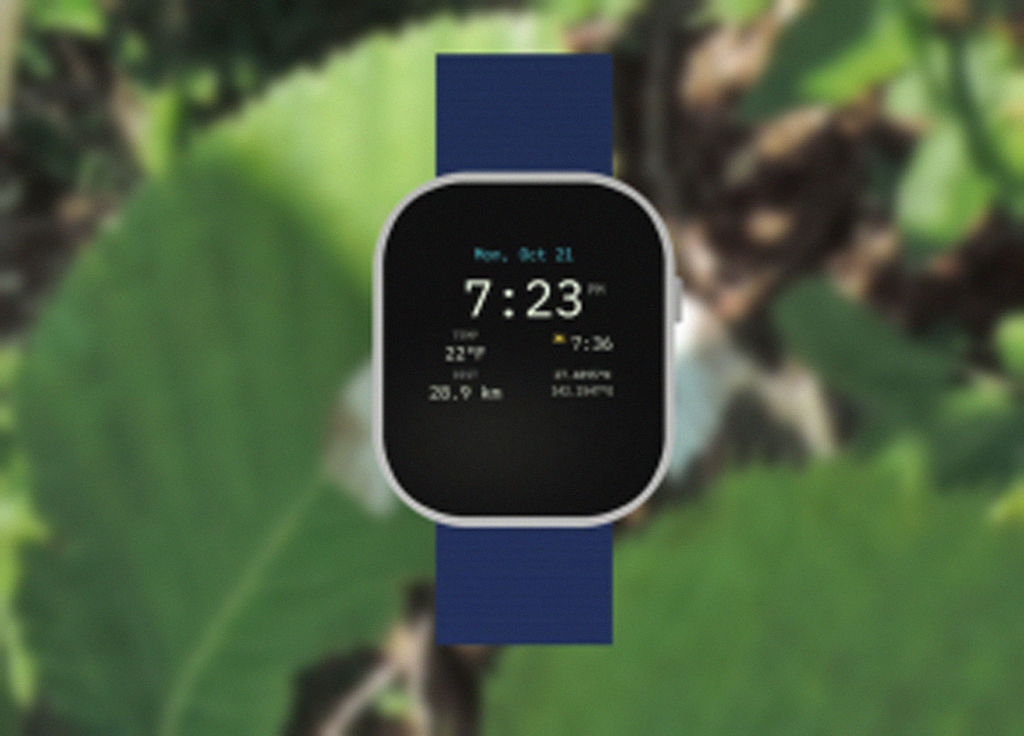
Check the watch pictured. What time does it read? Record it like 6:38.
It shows 7:23
